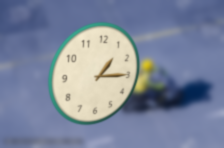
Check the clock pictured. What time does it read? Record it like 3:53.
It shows 1:15
